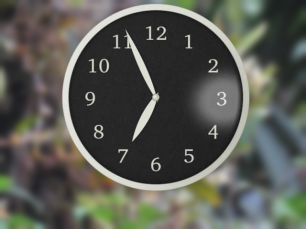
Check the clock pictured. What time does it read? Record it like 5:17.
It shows 6:56
